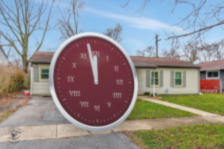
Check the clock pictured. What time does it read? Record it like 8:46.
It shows 11:58
